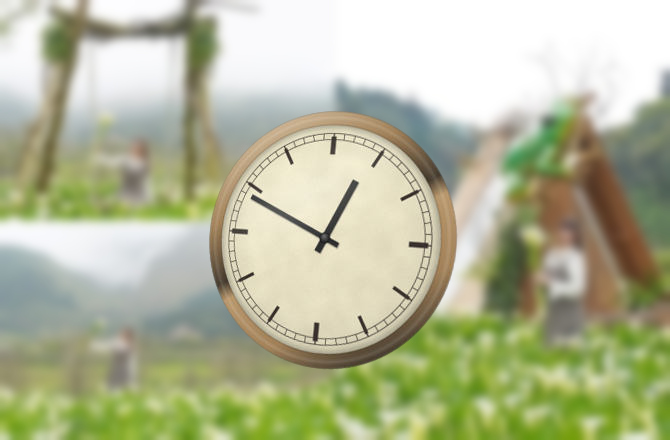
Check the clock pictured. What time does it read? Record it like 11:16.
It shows 12:49
